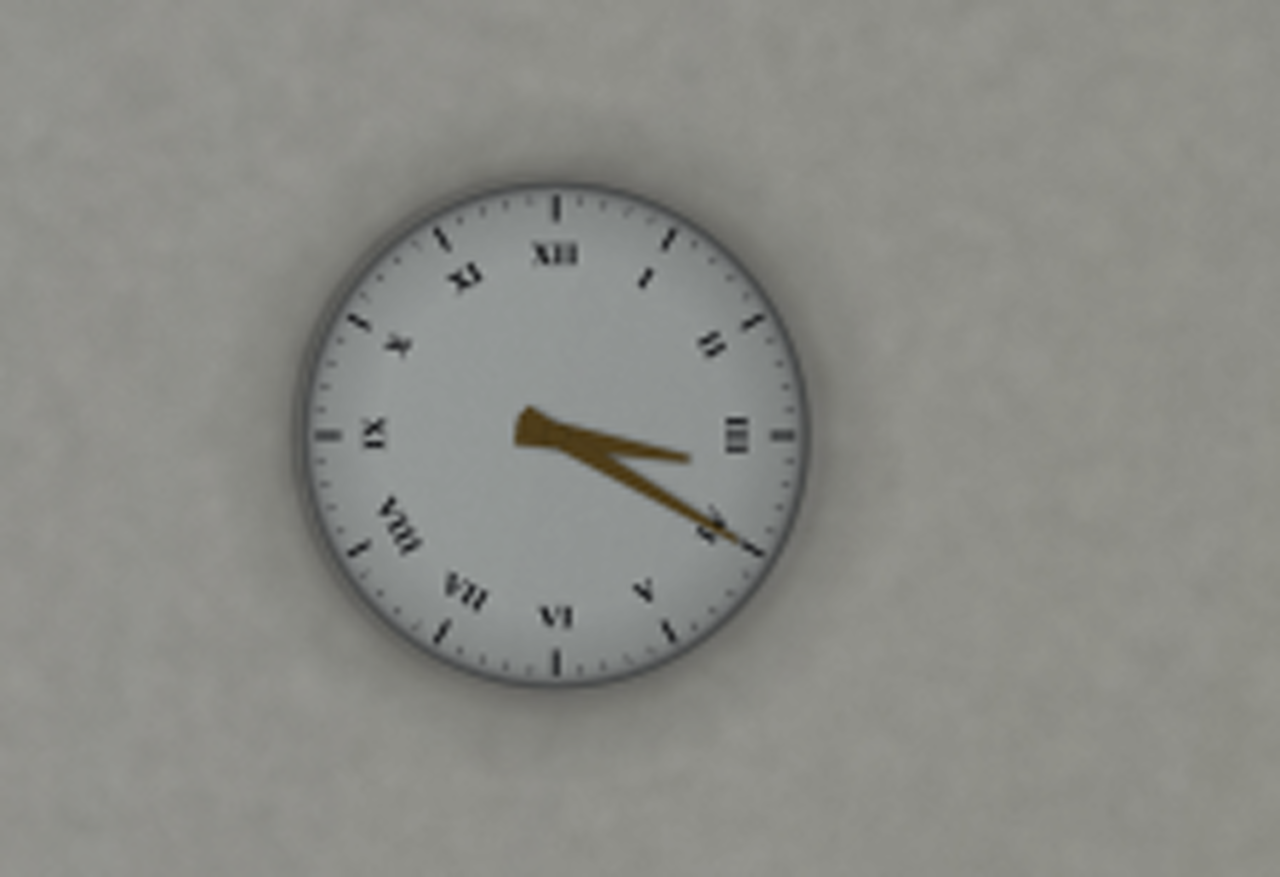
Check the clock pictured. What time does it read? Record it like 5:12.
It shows 3:20
